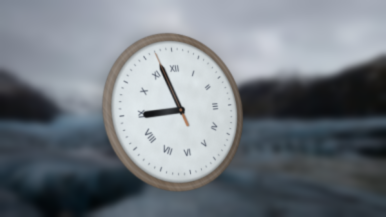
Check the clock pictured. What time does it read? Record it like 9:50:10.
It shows 8:56:57
